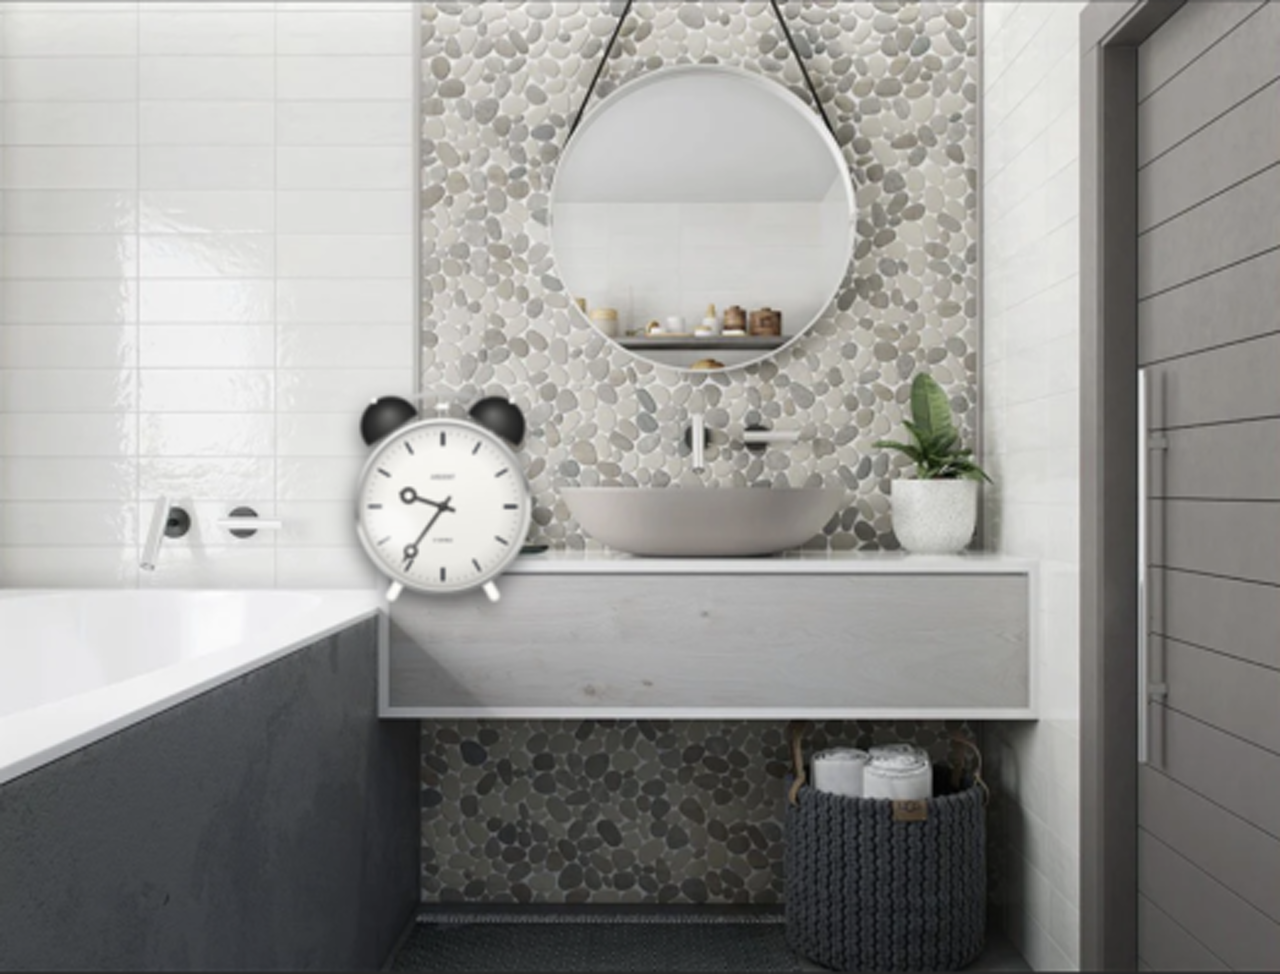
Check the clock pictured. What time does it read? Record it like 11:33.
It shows 9:36
